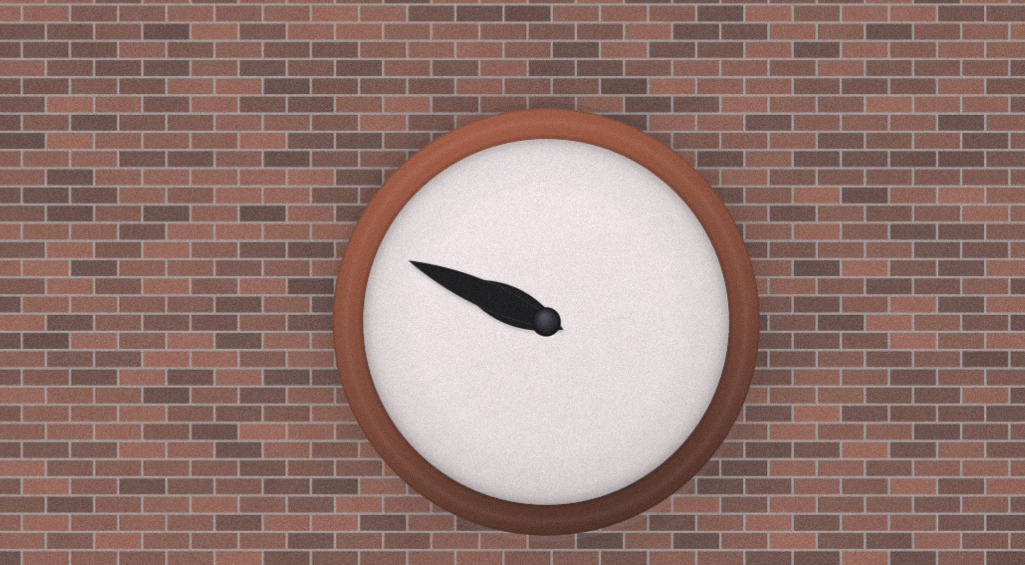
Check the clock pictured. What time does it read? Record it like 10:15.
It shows 9:49
